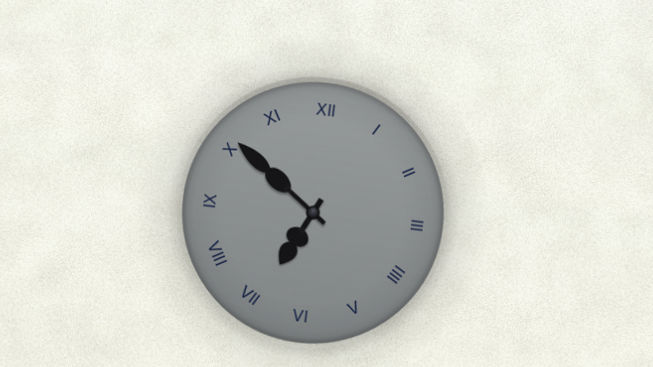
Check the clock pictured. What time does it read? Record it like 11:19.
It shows 6:51
